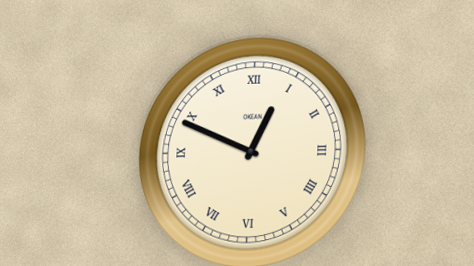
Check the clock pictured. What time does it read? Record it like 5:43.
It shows 12:49
